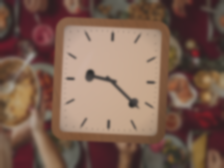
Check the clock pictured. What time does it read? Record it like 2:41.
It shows 9:22
